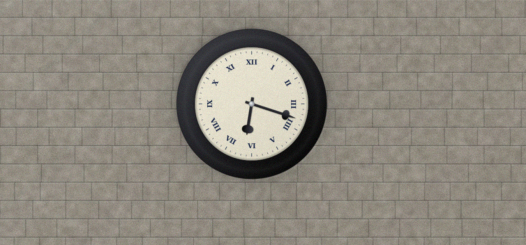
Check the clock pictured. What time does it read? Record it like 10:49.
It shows 6:18
